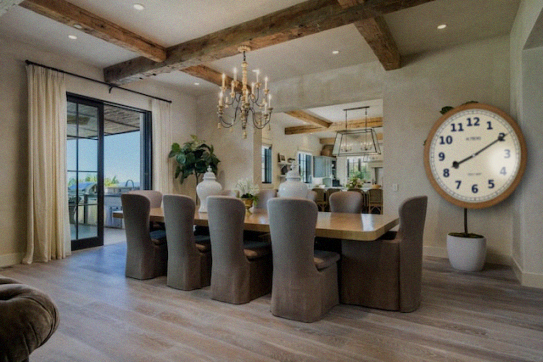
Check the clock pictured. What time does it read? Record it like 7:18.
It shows 8:10
